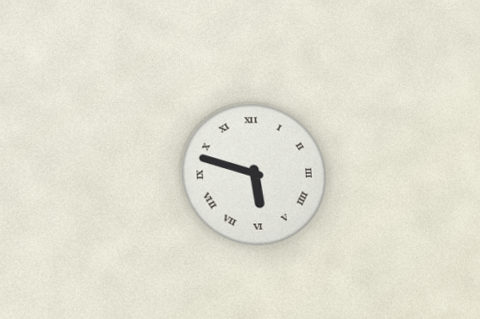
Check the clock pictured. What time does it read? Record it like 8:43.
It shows 5:48
